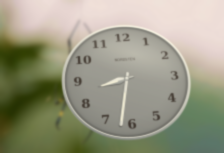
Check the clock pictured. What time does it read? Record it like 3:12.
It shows 8:32
